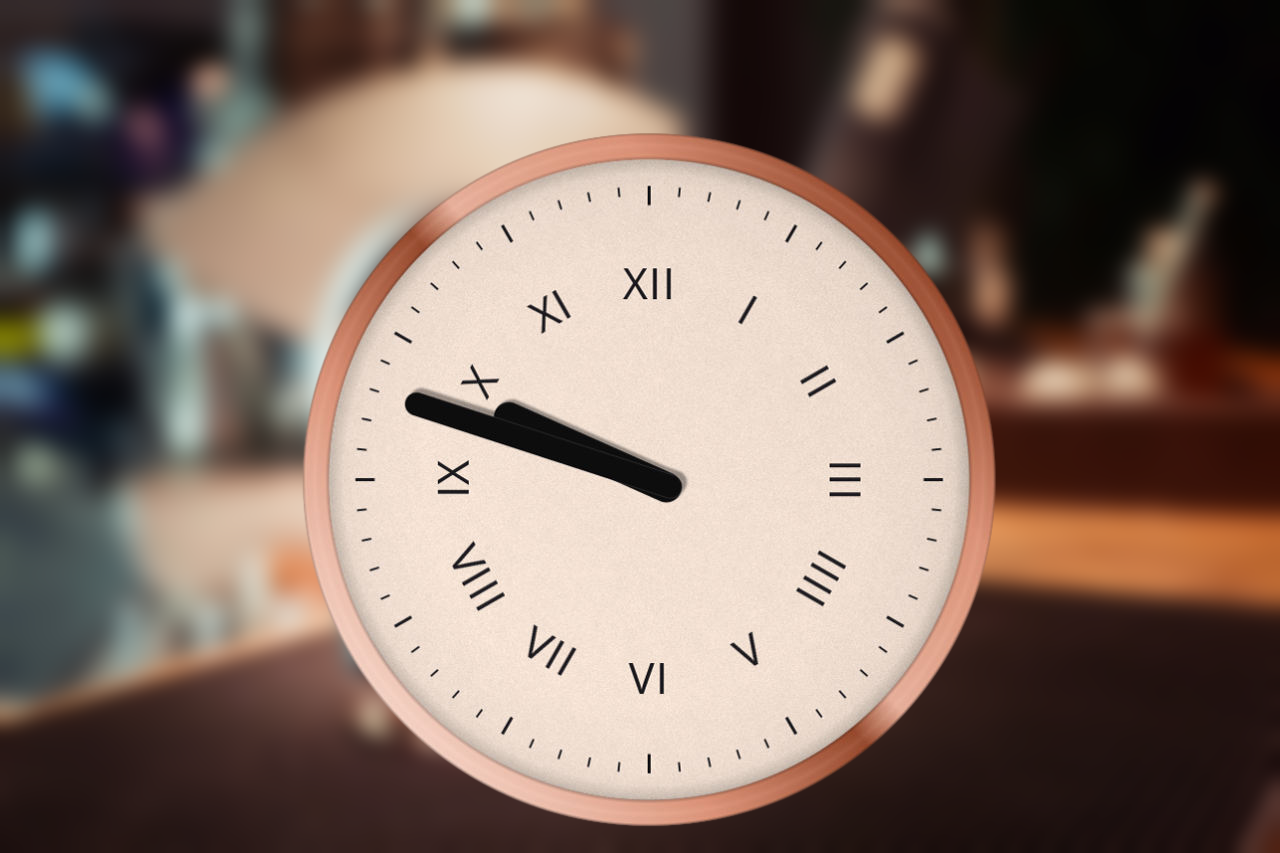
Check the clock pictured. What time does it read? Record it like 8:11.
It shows 9:48
